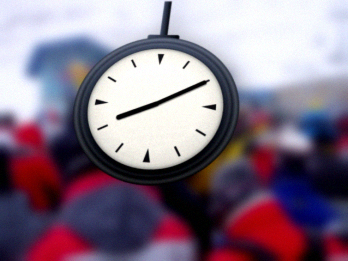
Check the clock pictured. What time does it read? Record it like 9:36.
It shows 8:10
